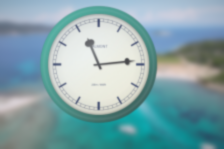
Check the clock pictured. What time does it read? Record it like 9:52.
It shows 11:14
